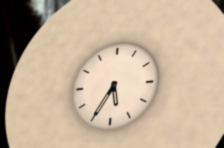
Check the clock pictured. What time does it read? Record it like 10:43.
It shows 5:35
